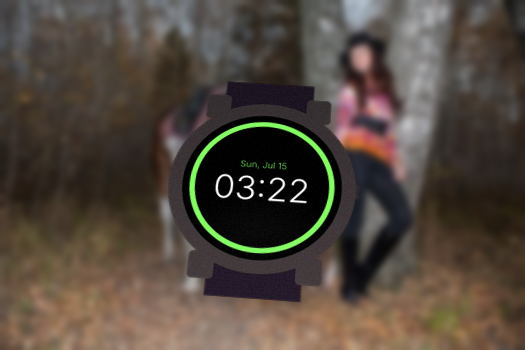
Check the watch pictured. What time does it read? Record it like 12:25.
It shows 3:22
